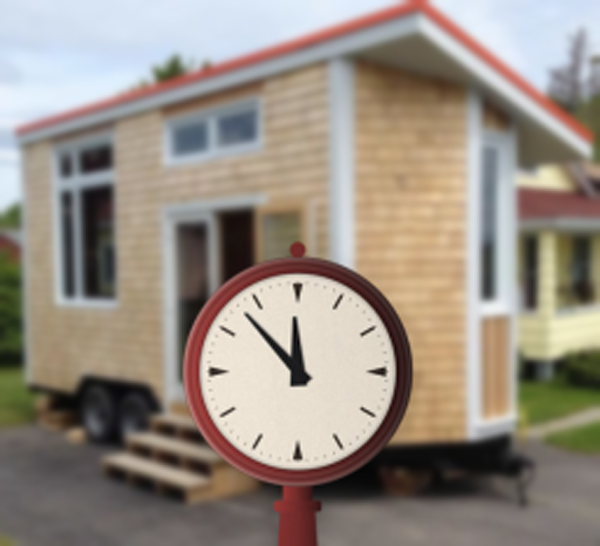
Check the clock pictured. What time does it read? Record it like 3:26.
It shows 11:53
